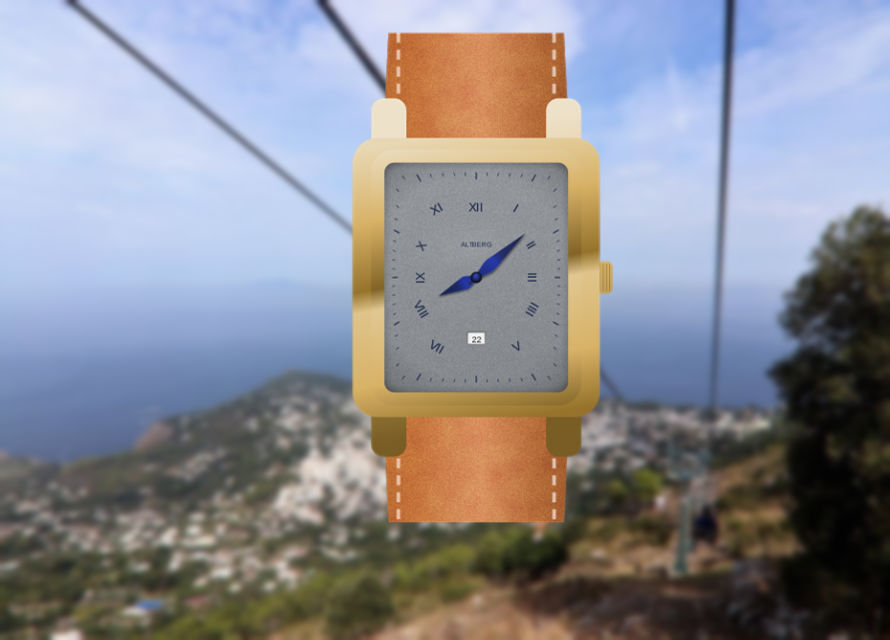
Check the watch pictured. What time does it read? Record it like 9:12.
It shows 8:08
